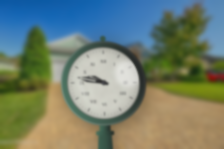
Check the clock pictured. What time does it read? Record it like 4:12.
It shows 9:47
